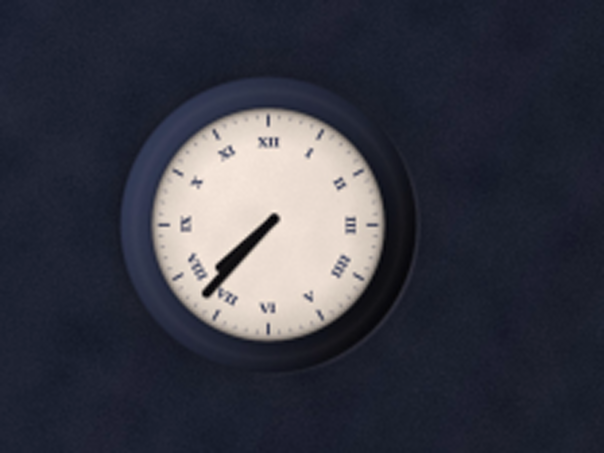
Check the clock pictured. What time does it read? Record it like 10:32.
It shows 7:37
